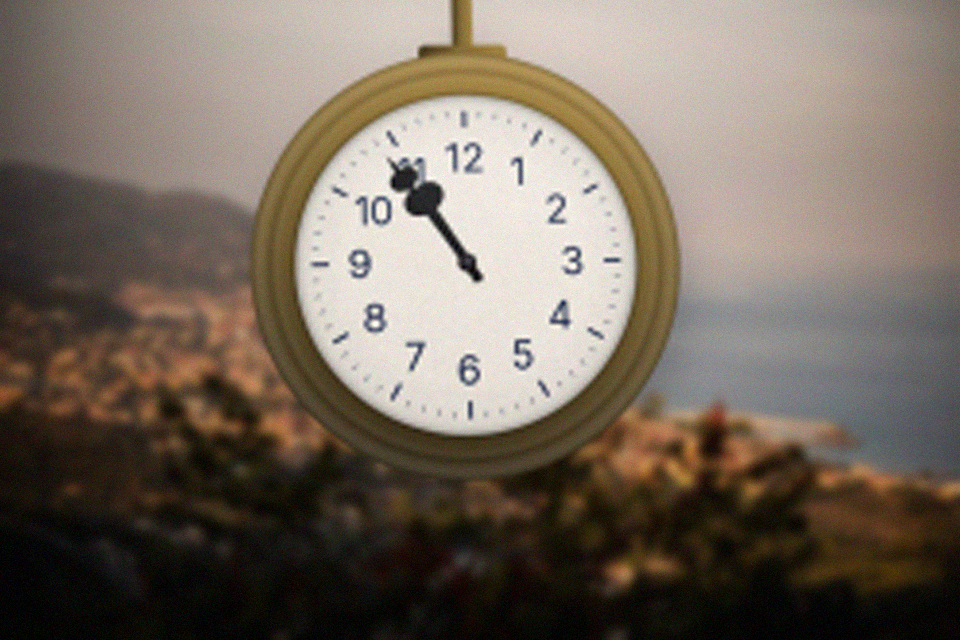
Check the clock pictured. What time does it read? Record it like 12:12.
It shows 10:54
